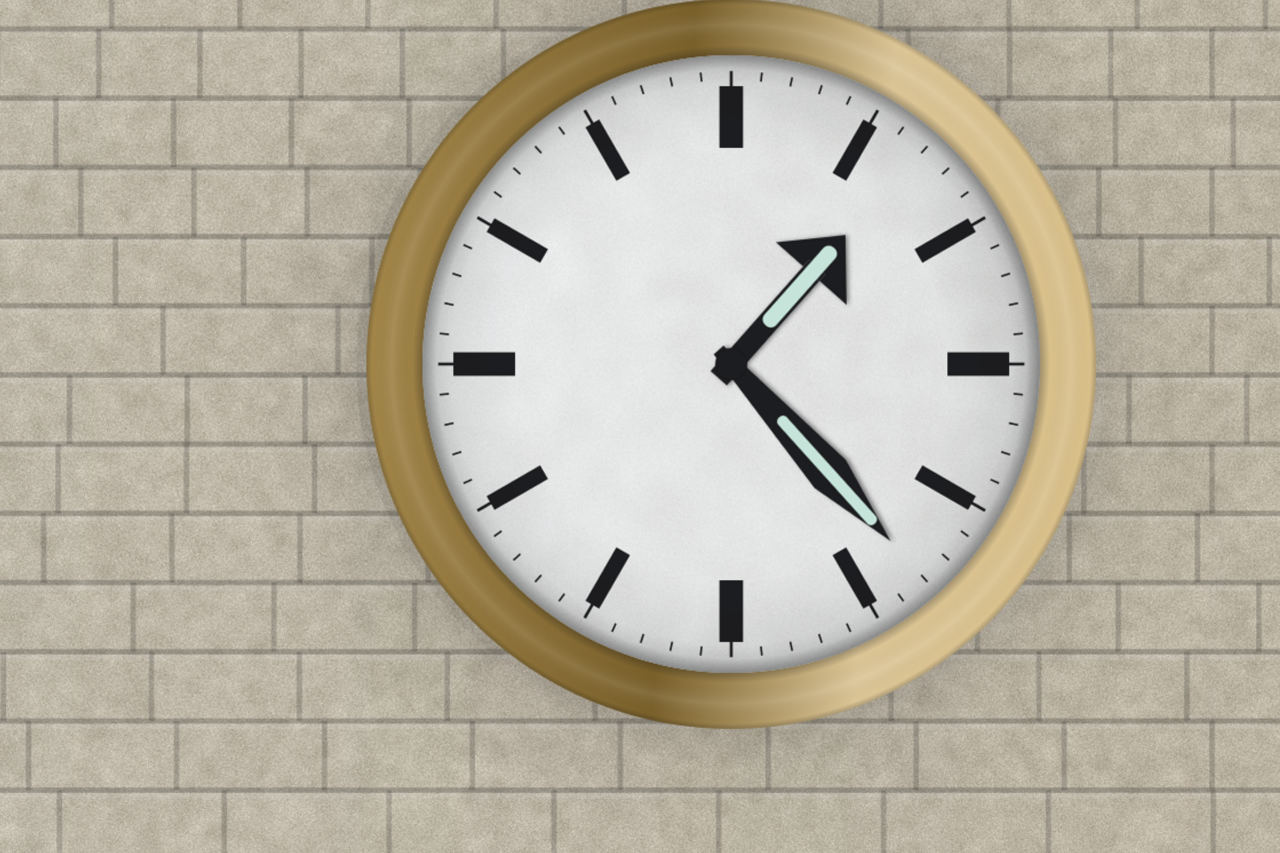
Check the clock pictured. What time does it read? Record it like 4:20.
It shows 1:23
